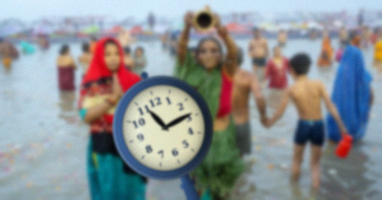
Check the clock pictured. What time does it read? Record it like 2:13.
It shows 11:14
